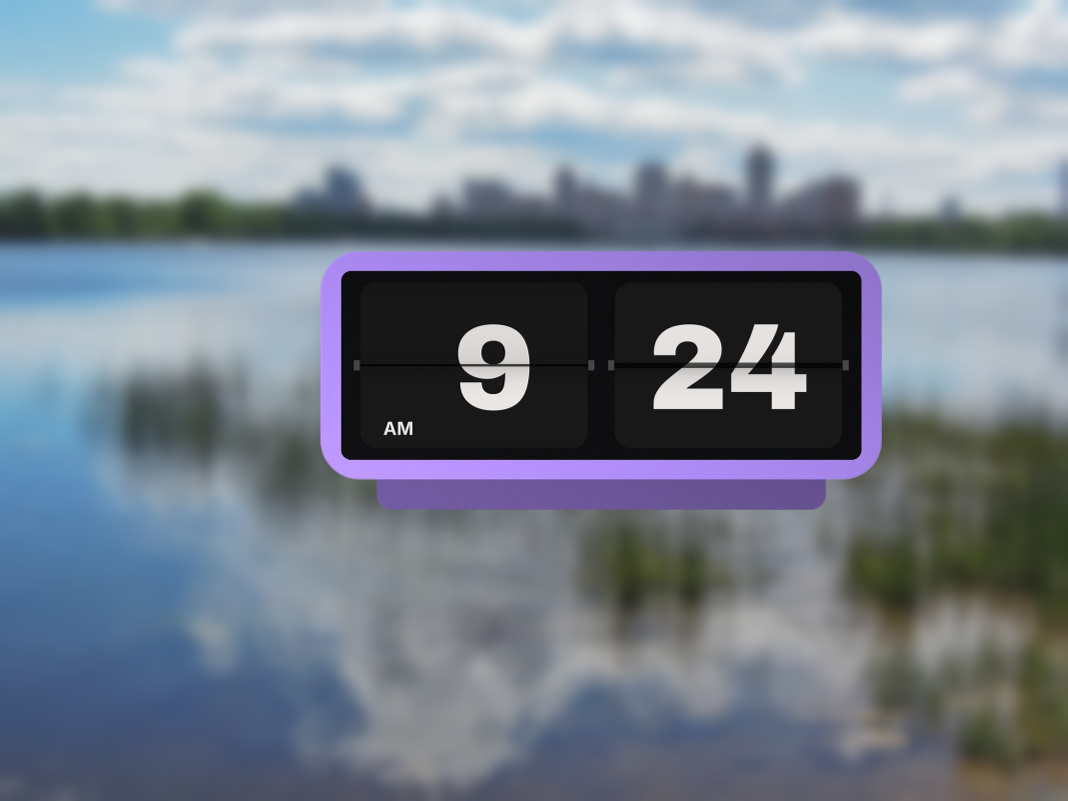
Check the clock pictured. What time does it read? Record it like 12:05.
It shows 9:24
